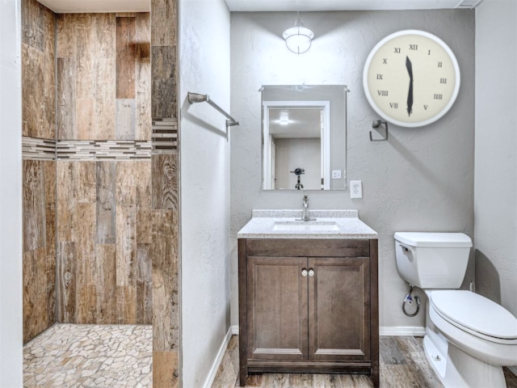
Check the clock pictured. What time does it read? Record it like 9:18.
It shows 11:30
